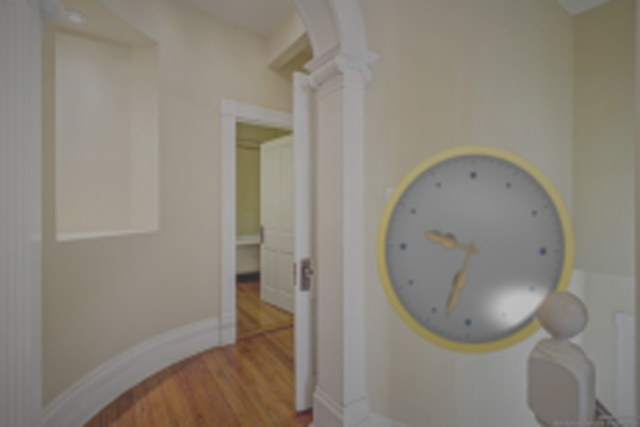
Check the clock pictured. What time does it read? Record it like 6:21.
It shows 9:33
